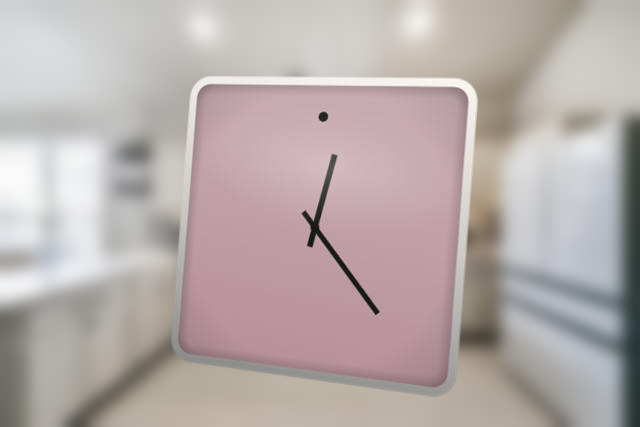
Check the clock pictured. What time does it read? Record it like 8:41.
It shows 12:23
